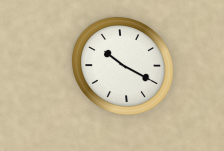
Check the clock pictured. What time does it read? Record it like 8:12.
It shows 10:20
